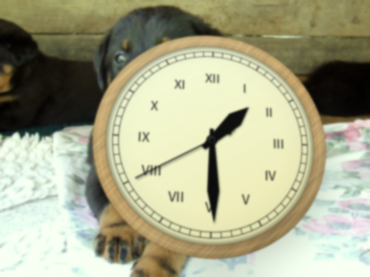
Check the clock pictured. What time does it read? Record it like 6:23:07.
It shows 1:29:40
